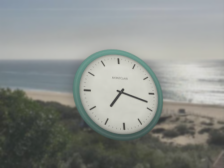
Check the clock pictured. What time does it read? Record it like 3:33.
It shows 7:18
